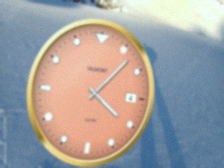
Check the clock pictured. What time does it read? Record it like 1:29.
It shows 4:07
